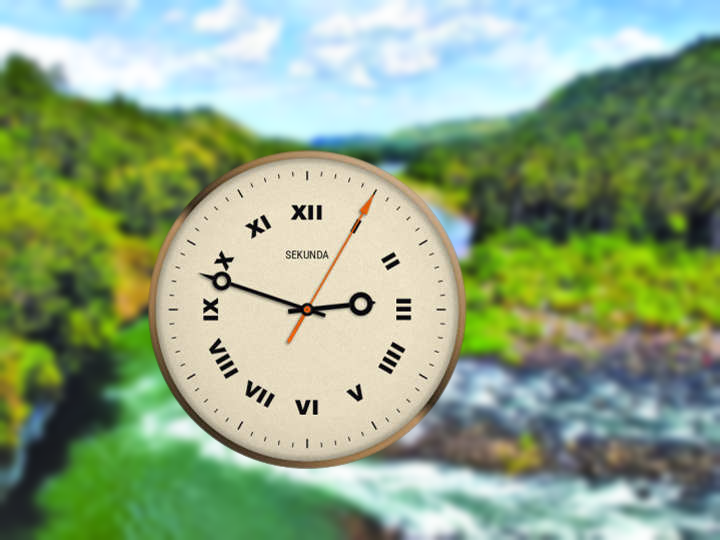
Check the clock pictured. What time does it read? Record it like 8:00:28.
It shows 2:48:05
